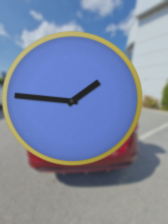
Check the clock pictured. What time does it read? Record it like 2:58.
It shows 1:46
